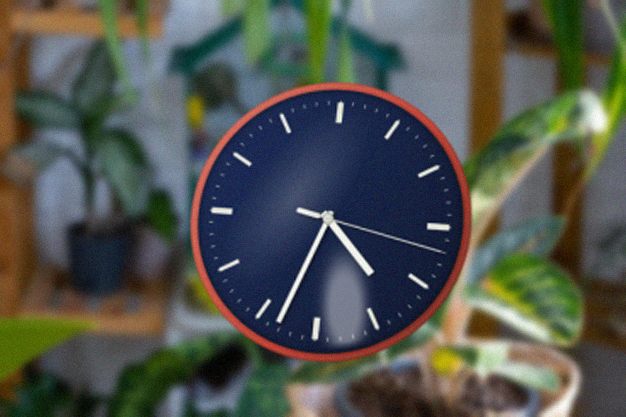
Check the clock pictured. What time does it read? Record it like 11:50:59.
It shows 4:33:17
